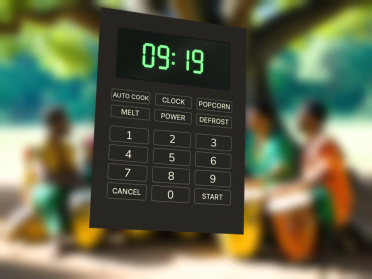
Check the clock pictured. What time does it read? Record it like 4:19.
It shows 9:19
